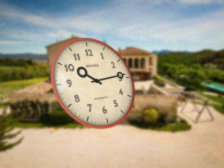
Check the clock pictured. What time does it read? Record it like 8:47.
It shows 10:14
